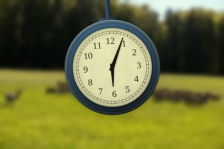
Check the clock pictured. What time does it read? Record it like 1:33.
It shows 6:04
